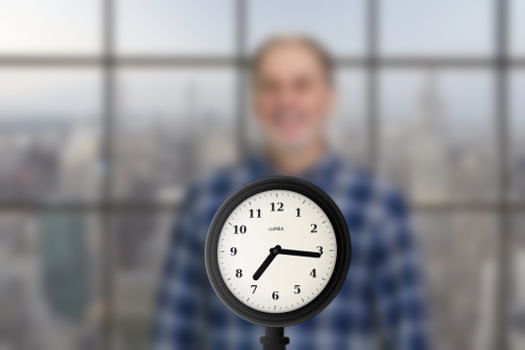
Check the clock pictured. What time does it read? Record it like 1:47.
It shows 7:16
